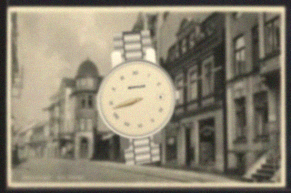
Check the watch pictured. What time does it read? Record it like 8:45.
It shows 8:43
